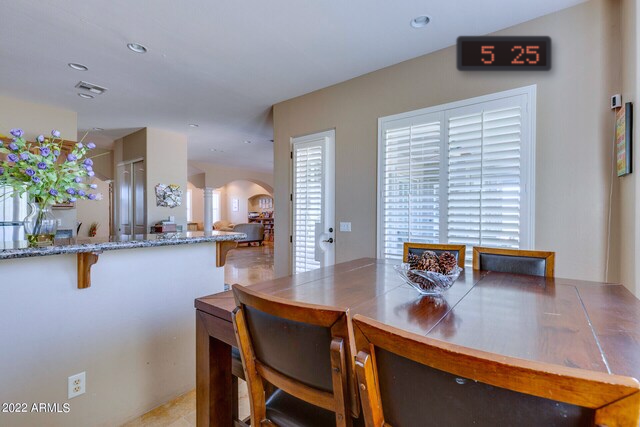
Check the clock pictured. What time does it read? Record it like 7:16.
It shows 5:25
